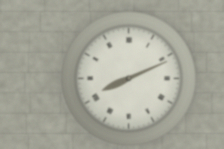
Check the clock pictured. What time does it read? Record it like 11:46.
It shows 8:11
